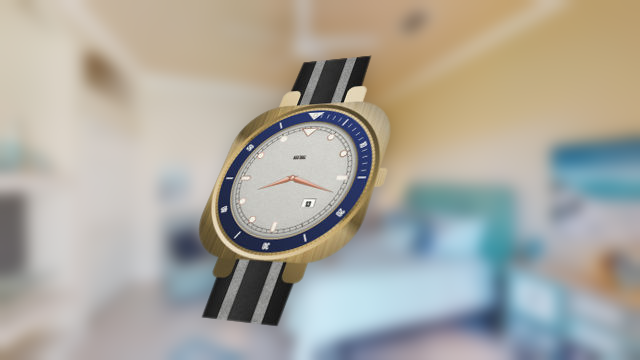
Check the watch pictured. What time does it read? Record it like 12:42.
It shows 8:18
